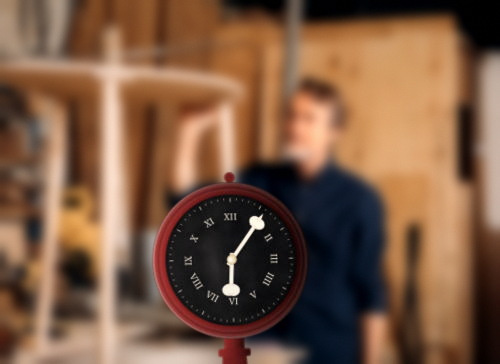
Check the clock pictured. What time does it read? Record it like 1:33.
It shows 6:06
